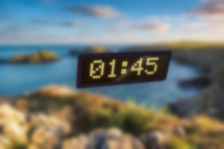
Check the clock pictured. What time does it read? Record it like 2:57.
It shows 1:45
